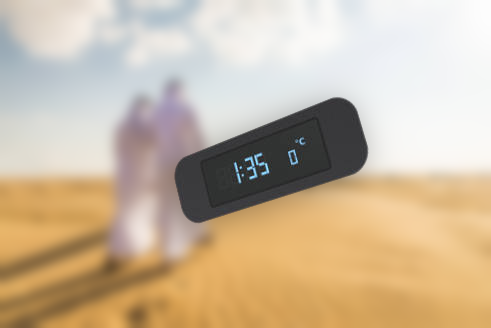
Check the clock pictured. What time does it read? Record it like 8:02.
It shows 1:35
